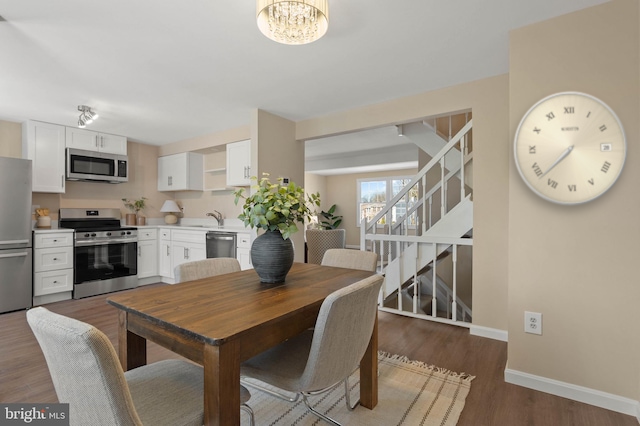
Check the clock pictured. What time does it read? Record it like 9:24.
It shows 7:38
